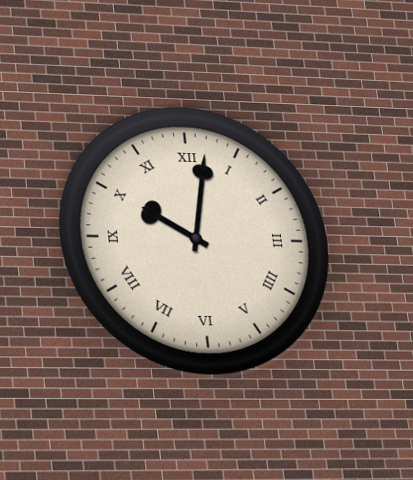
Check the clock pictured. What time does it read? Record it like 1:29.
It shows 10:02
